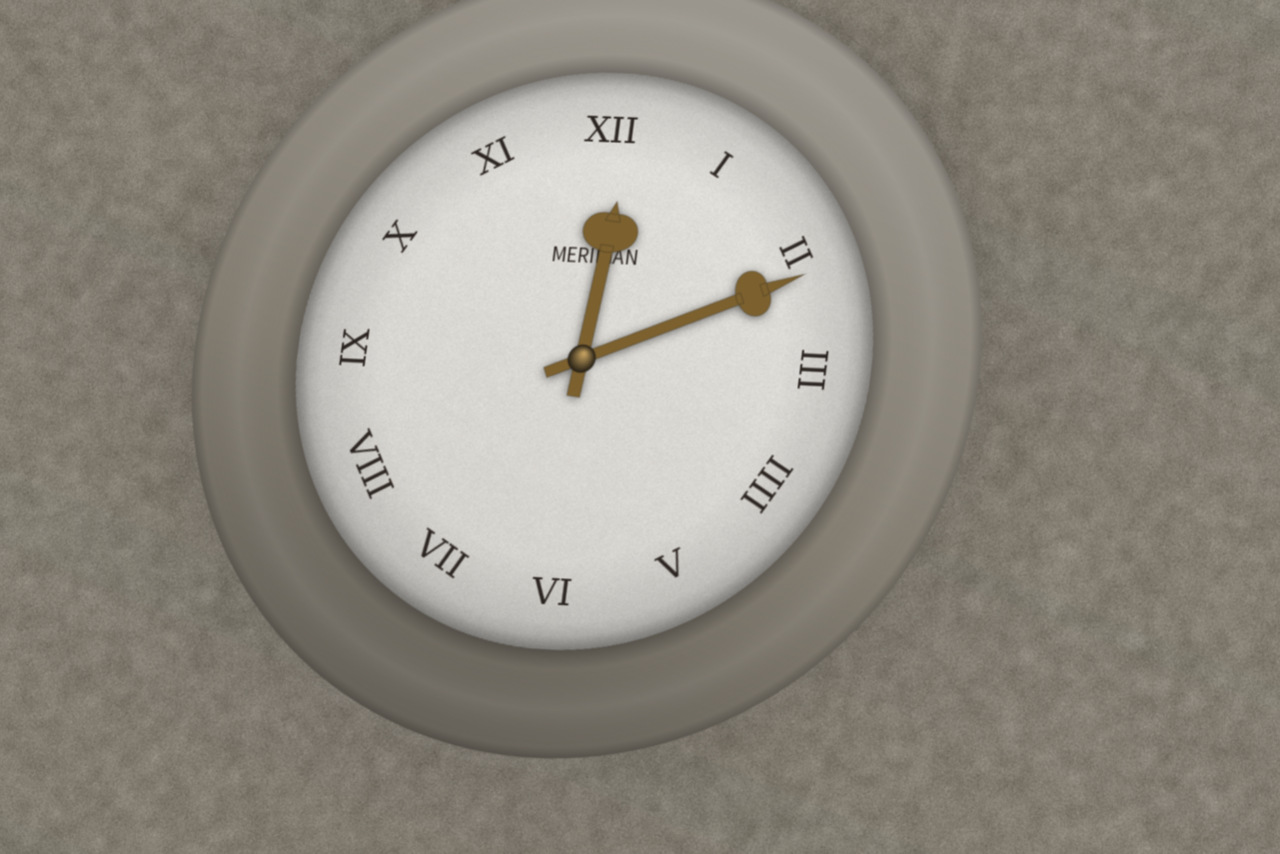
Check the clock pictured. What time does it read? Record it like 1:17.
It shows 12:11
